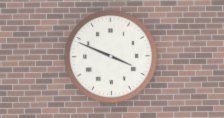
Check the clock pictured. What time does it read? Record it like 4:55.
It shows 3:49
